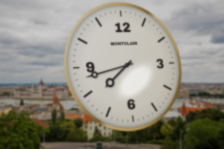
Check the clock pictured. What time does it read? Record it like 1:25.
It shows 7:43
